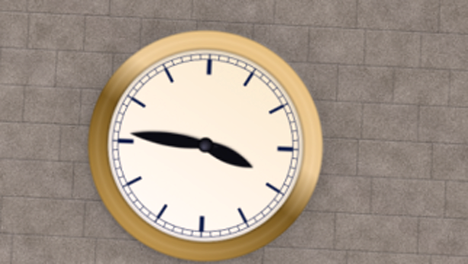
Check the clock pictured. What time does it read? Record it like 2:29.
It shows 3:46
